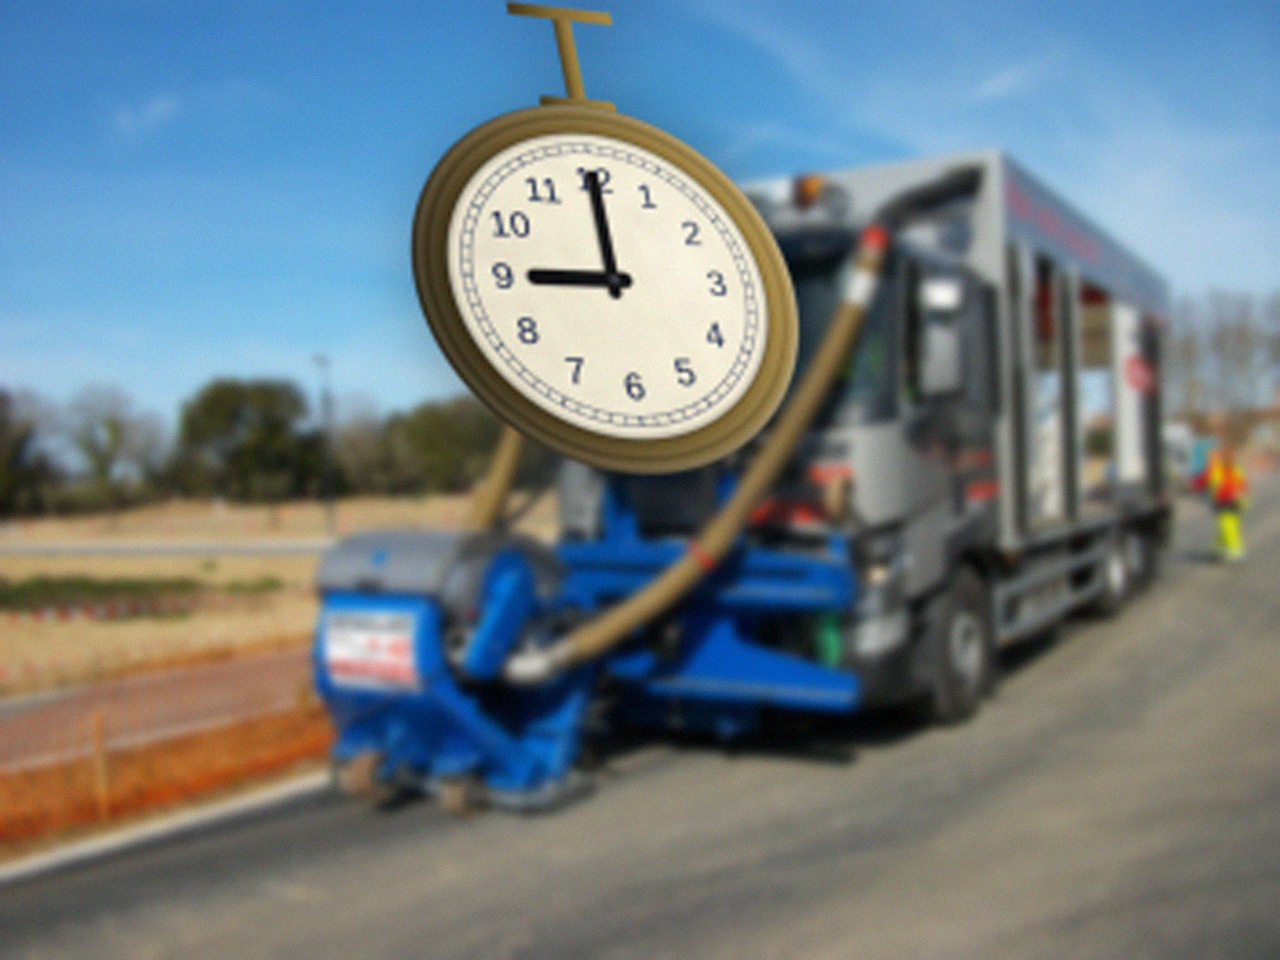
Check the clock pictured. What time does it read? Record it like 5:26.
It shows 9:00
